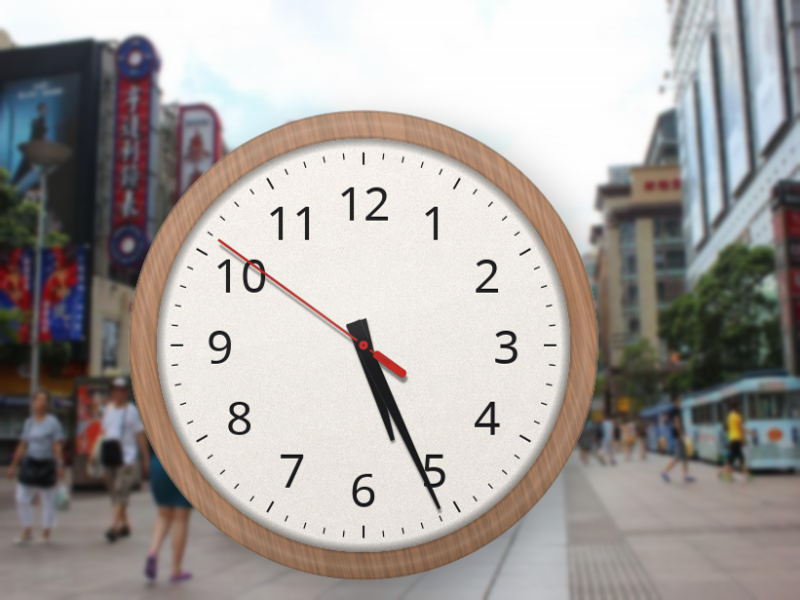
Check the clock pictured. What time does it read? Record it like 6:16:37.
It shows 5:25:51
